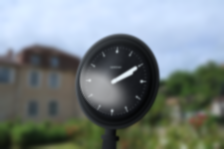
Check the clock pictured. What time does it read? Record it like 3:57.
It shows 2:10
